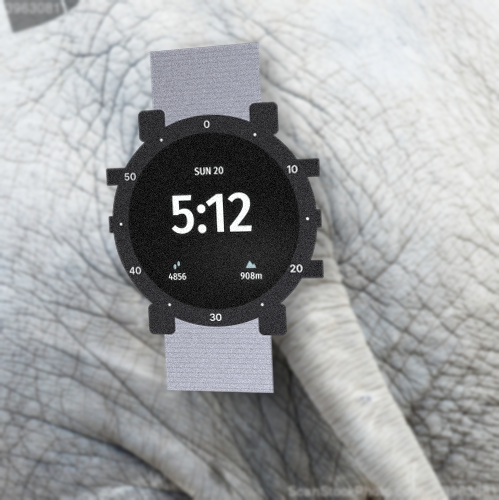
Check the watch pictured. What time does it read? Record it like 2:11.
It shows 5:12
